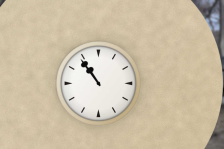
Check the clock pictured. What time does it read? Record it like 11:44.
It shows 10:54
